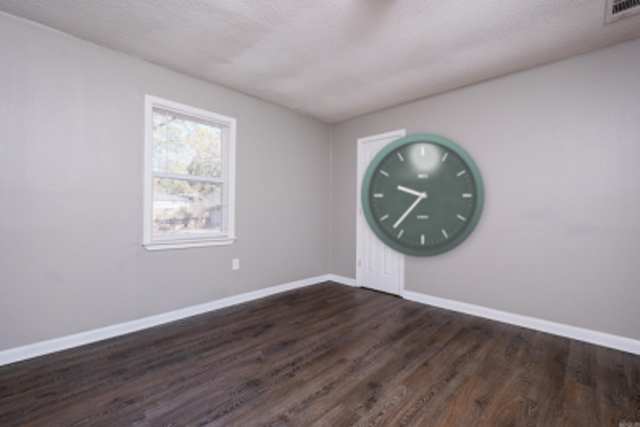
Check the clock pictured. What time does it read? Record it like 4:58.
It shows 9:37
